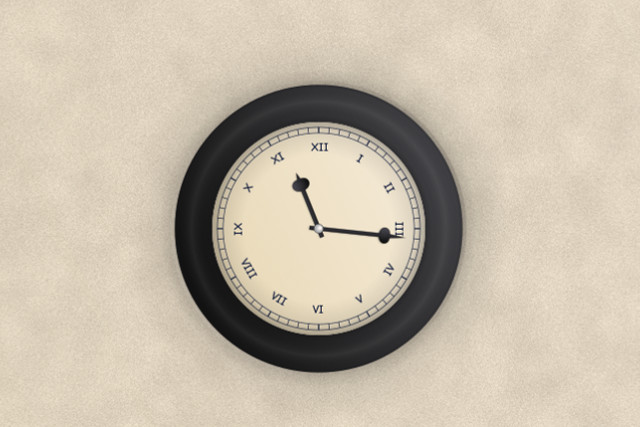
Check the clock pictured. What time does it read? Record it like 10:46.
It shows 11:16
